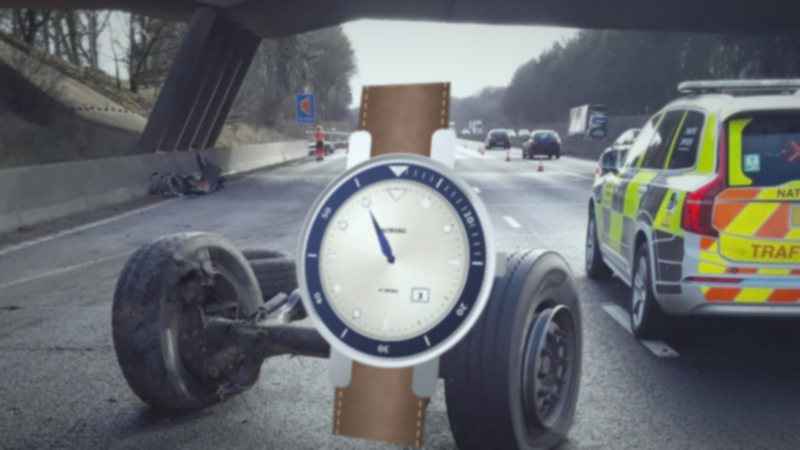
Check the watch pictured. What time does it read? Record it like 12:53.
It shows 10:55
